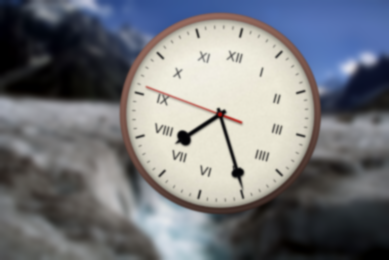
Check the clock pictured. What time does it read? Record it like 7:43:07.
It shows 7:24:46
